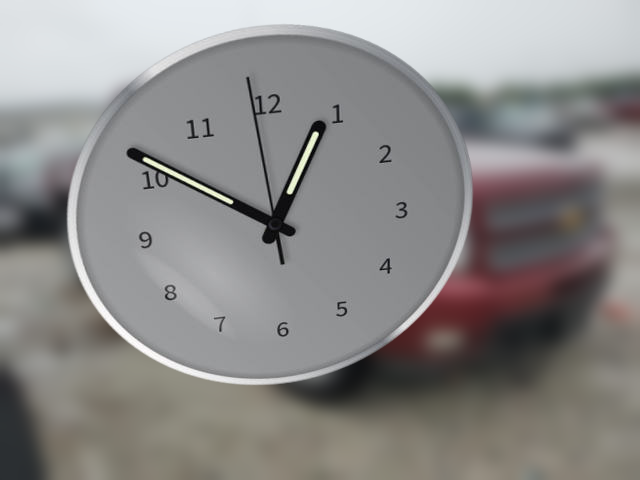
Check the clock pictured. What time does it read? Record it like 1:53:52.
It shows 12:50:59
